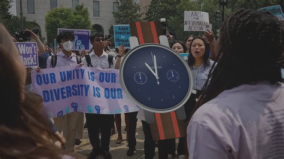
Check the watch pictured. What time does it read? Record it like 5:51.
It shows 11:01
